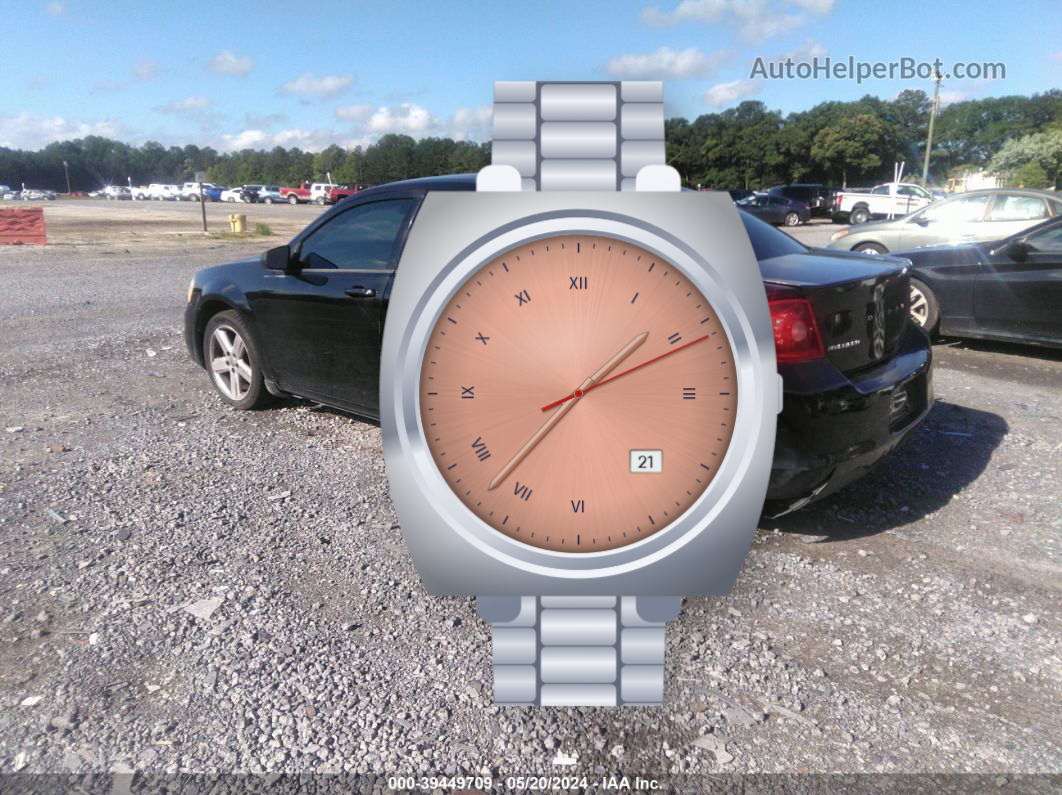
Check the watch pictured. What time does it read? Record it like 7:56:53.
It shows 1:37:11
